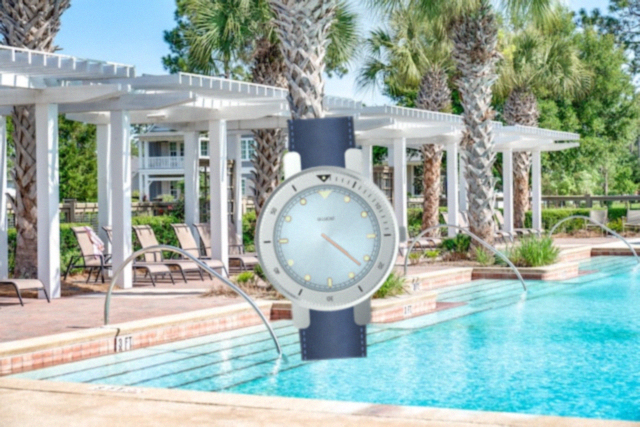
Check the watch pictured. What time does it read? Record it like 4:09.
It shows 4:22
